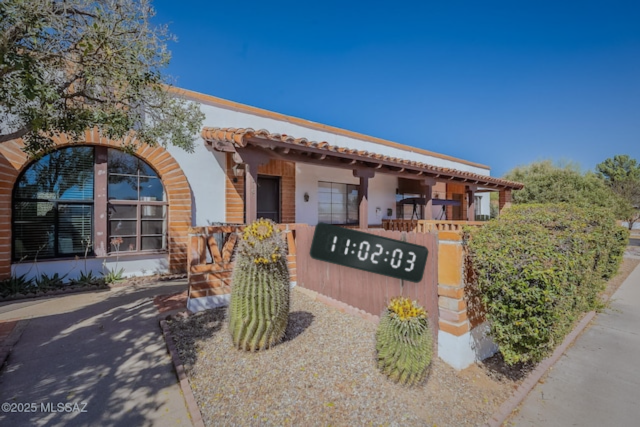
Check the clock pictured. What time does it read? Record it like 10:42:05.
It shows 11:02:03
